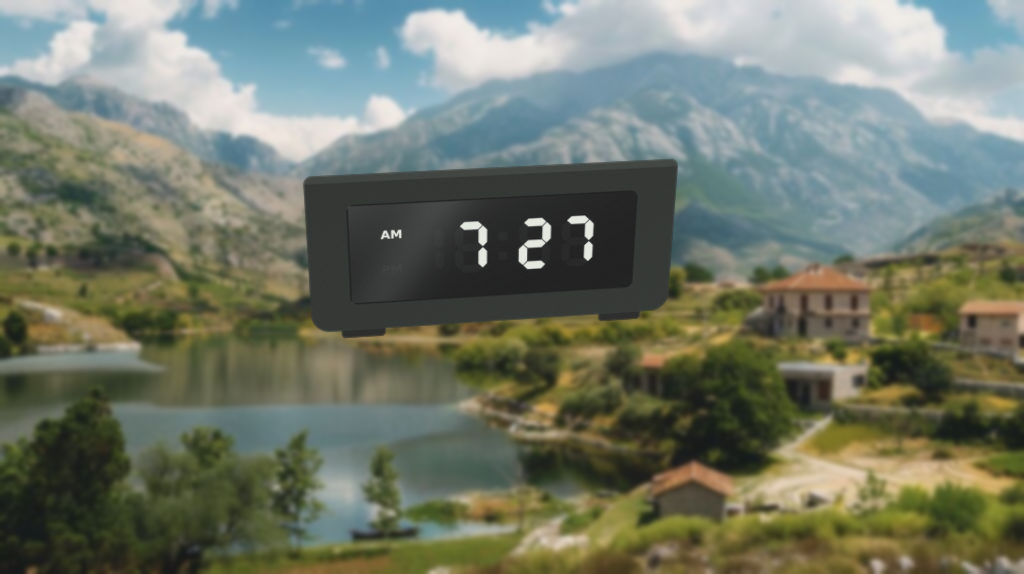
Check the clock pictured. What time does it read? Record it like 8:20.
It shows 7:27
